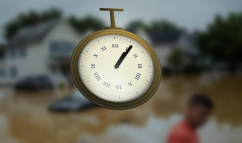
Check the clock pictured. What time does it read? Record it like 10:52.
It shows 1:06
